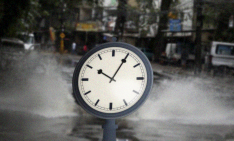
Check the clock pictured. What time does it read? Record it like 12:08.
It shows 10:05
